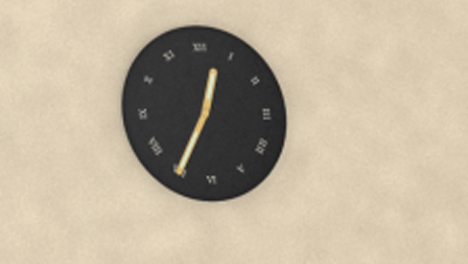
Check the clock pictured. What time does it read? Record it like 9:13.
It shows 12:35
